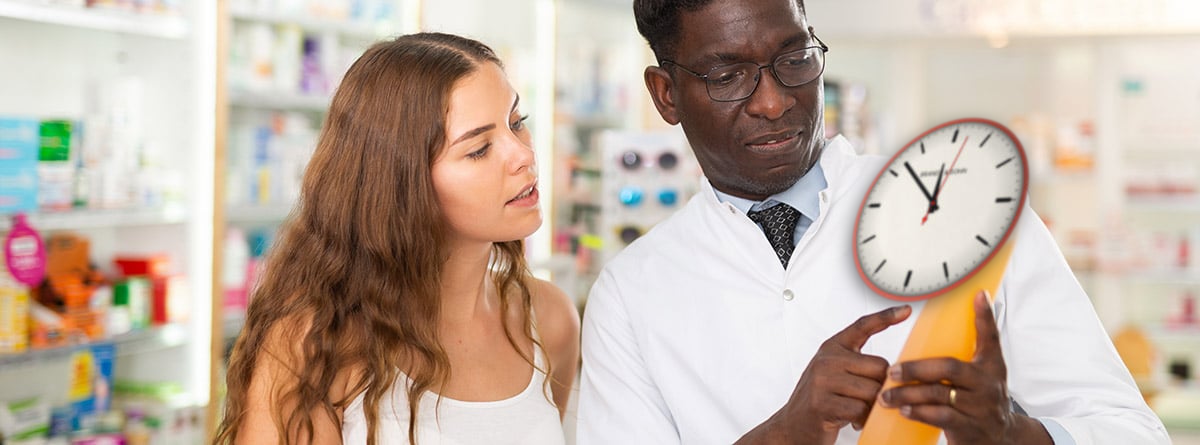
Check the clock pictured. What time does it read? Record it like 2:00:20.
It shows 11:52:02
